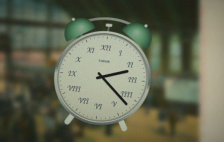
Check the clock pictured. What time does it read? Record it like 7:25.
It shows 2:22
